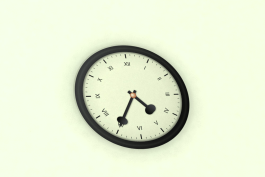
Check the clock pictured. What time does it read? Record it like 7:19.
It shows 4:35
